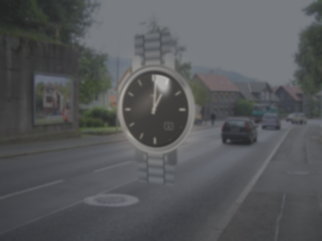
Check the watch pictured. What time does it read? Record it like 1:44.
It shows 1:01
